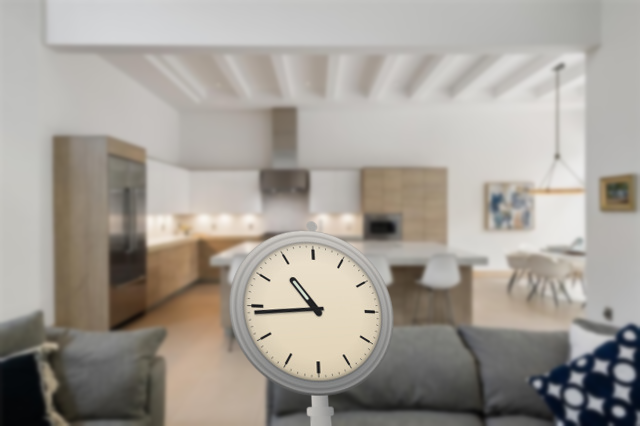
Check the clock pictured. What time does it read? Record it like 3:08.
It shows 10:44
